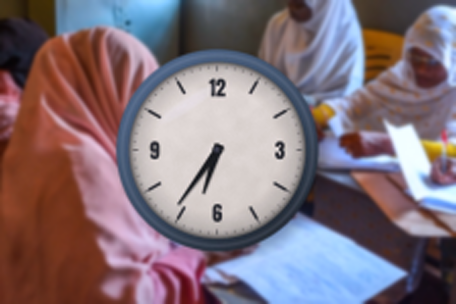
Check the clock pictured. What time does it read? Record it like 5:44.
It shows 6:36
